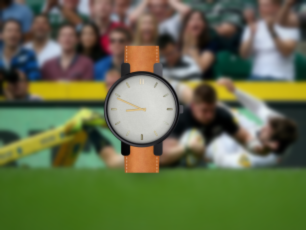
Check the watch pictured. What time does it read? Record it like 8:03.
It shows 8:49
